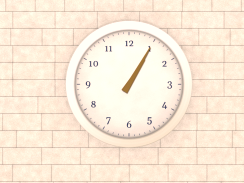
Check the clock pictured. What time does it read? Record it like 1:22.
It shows 1:05
